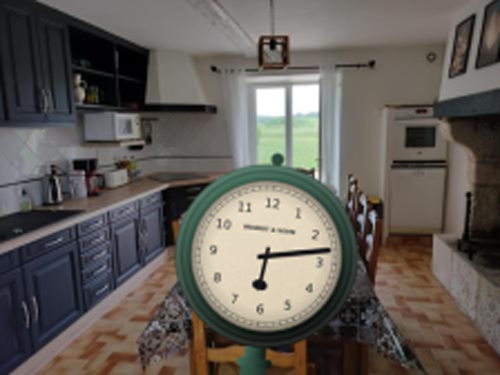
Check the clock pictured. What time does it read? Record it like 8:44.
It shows 6:13
